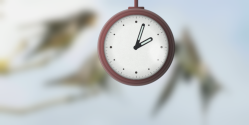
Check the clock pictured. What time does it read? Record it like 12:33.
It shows 2:03
